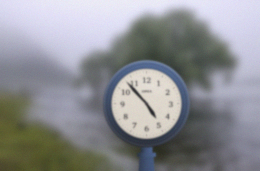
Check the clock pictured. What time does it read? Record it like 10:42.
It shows 4:53
